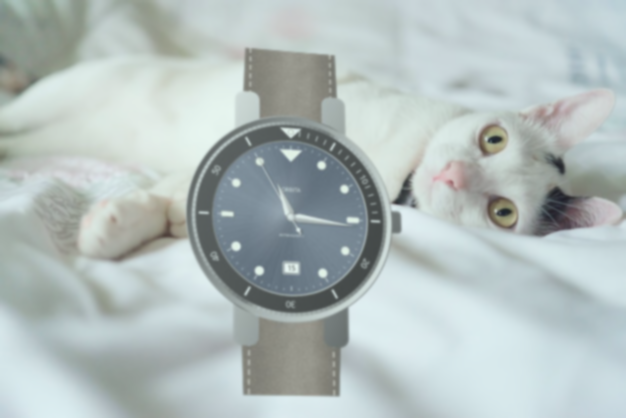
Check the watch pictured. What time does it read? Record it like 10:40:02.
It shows 11:15:55
